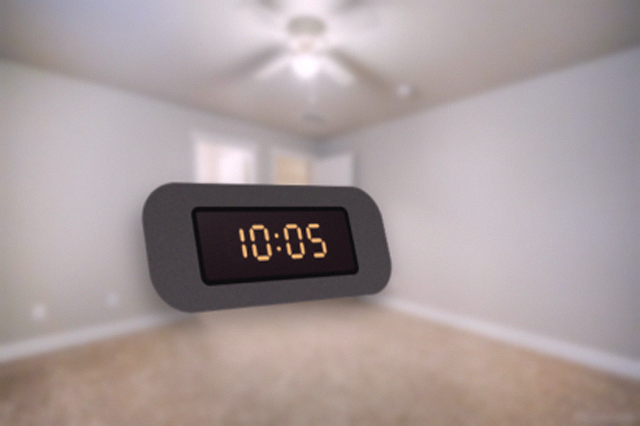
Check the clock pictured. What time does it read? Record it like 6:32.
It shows 10:05
